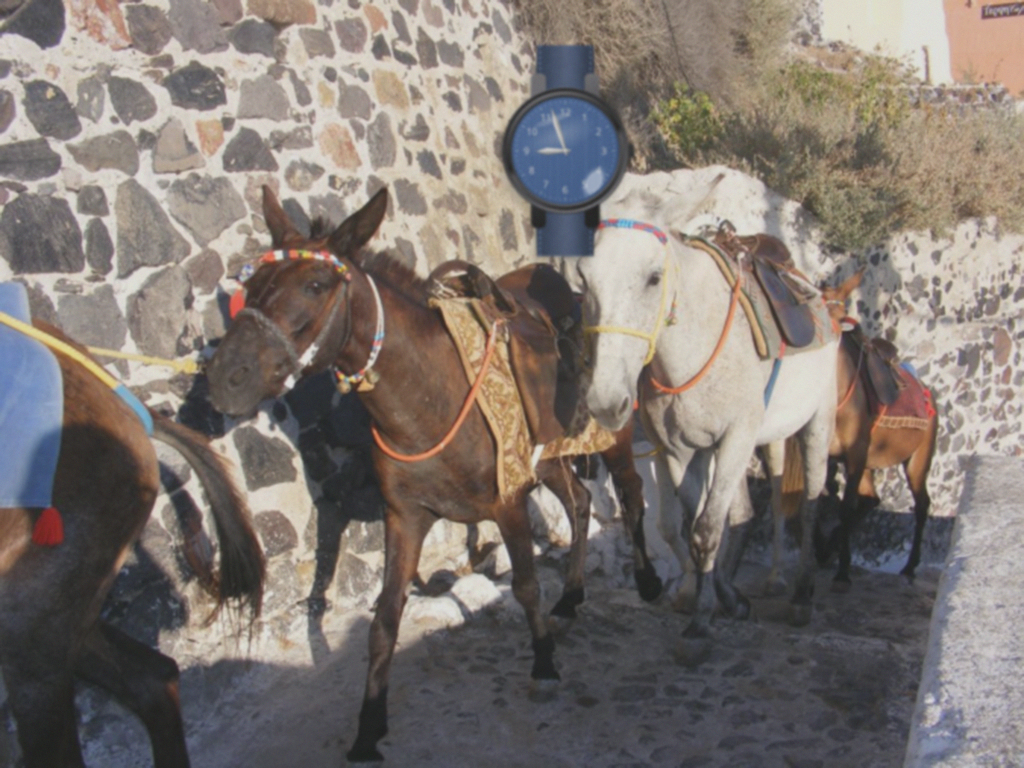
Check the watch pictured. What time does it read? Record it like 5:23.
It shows 8:57
